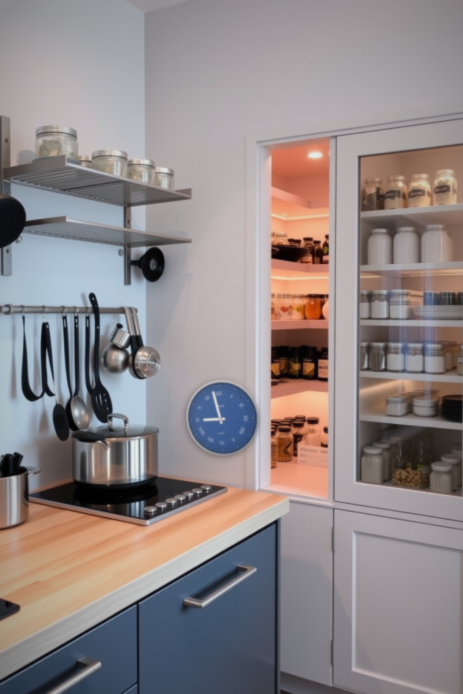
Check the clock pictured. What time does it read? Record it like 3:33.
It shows 8:58
